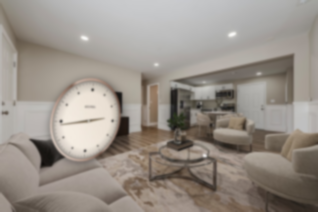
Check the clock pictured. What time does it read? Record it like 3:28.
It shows 2:44
